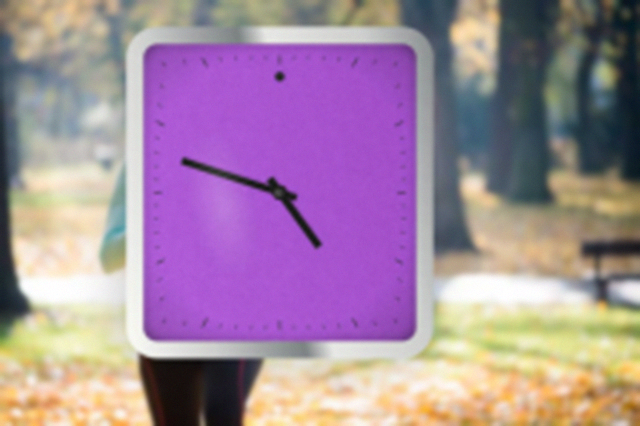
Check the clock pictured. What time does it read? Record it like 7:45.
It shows 4:48
